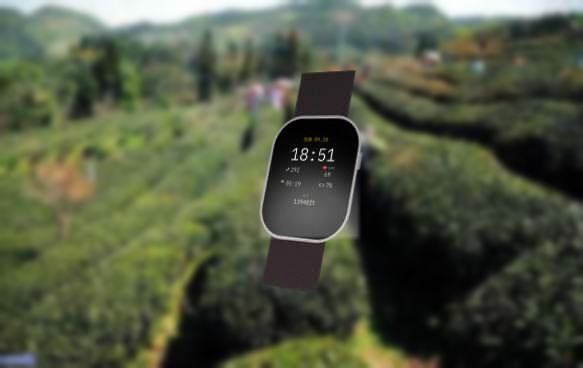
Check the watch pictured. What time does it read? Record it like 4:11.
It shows 18:51
